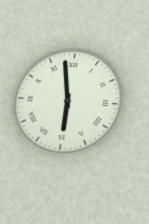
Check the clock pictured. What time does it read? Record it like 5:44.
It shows 5:58
